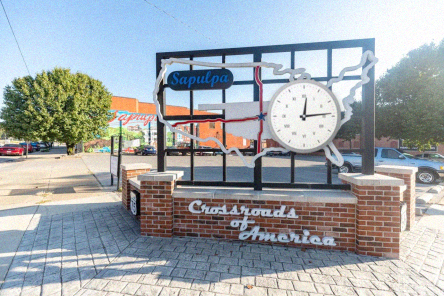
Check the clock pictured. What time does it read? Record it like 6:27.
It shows 12:14
